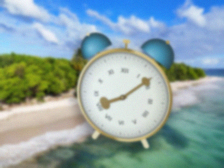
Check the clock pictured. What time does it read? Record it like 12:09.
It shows 8:08
